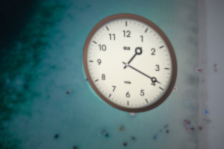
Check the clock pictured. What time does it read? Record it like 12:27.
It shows 1:19
